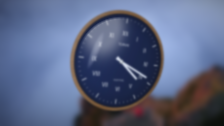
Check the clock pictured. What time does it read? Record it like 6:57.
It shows 4:19
